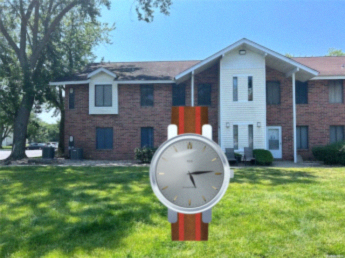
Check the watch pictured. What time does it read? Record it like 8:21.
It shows 5:14
